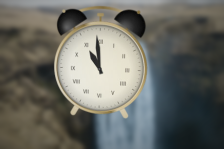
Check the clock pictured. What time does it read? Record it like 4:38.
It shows 10:59
